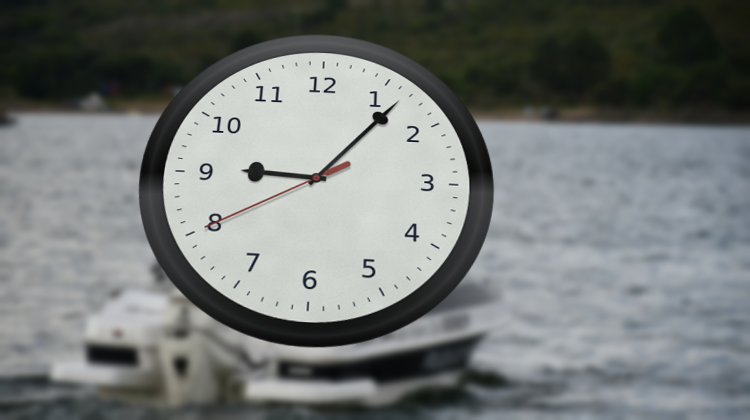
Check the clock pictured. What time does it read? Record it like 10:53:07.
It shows 9:06:40
